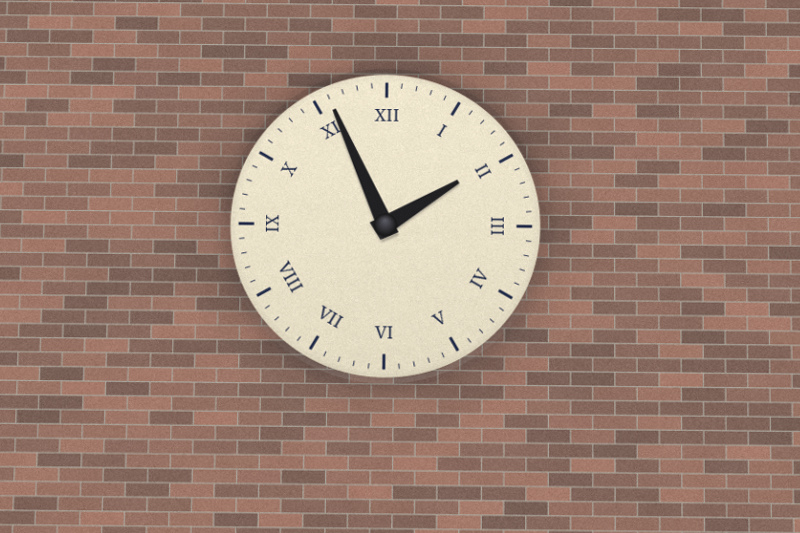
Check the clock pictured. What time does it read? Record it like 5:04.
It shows 1:56
